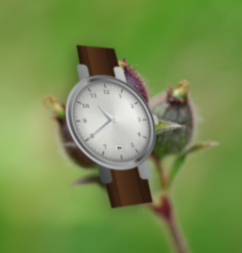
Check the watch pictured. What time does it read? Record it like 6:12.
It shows 10:40
